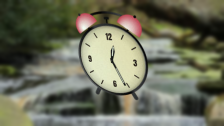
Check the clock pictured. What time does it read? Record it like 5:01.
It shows 12:26
